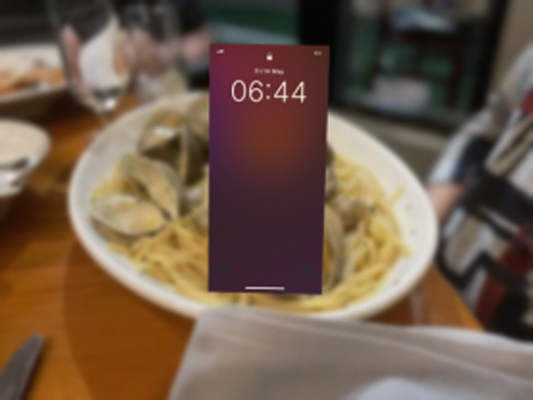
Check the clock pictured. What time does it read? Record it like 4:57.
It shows 6:44
